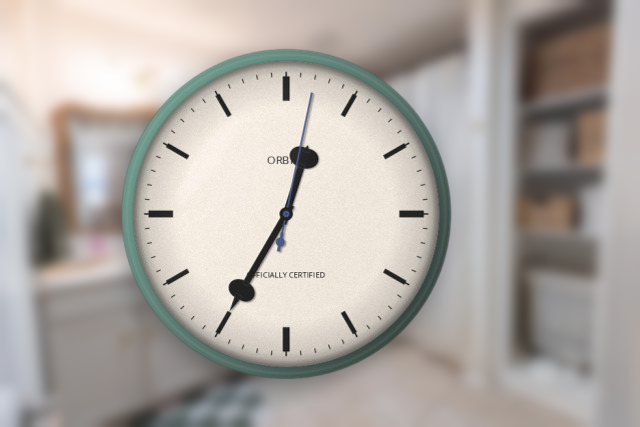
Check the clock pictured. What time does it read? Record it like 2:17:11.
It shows 12:35:02
